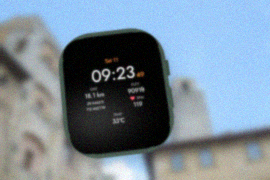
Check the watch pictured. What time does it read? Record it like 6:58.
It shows 9:23
